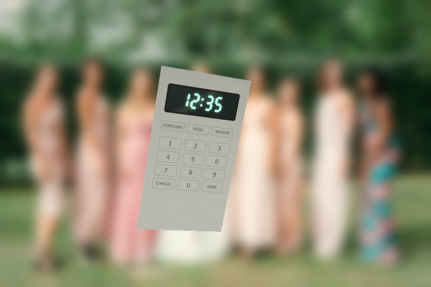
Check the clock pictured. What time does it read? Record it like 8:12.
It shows 12:35
